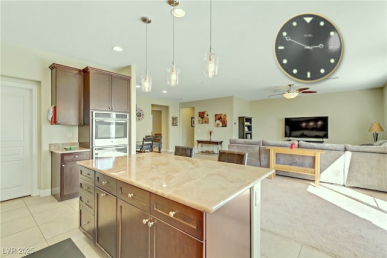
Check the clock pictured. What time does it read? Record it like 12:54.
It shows 2:49
